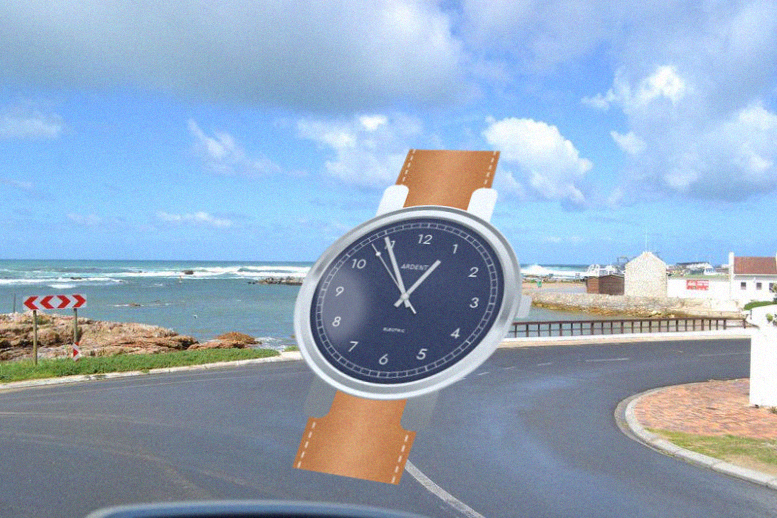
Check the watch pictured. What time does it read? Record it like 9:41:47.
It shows 12:54:53
